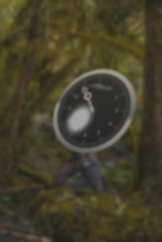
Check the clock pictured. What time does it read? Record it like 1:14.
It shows 10:54
